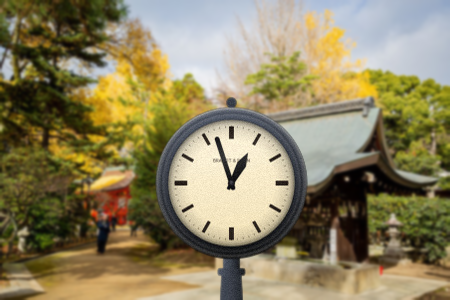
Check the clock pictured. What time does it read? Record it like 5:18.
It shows 12:57
